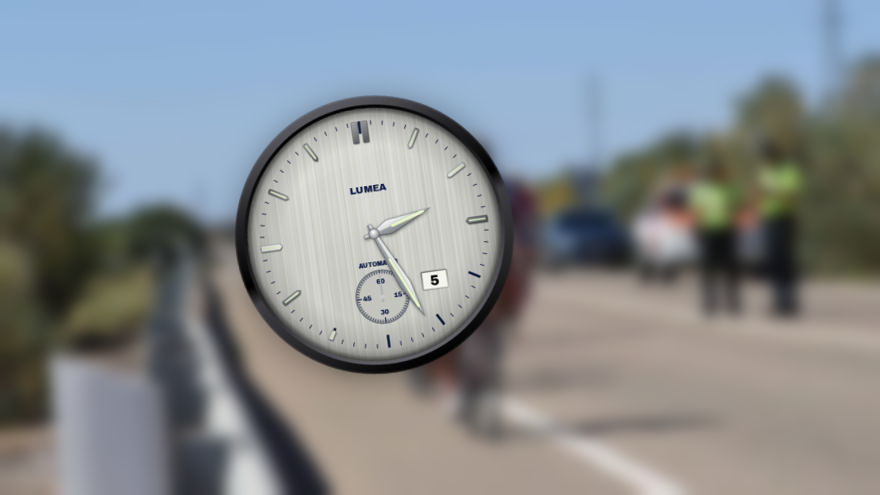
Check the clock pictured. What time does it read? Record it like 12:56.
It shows 2:26
